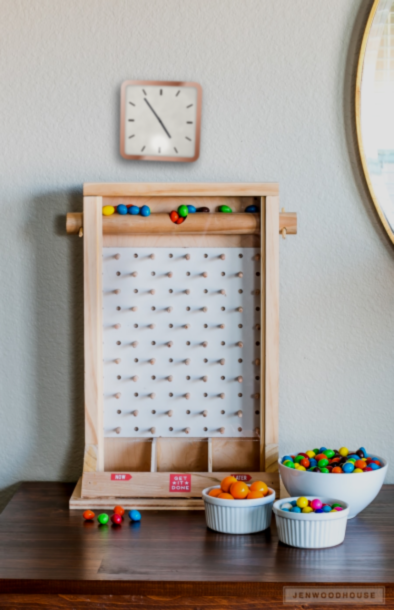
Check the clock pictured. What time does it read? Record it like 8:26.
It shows 4:54
